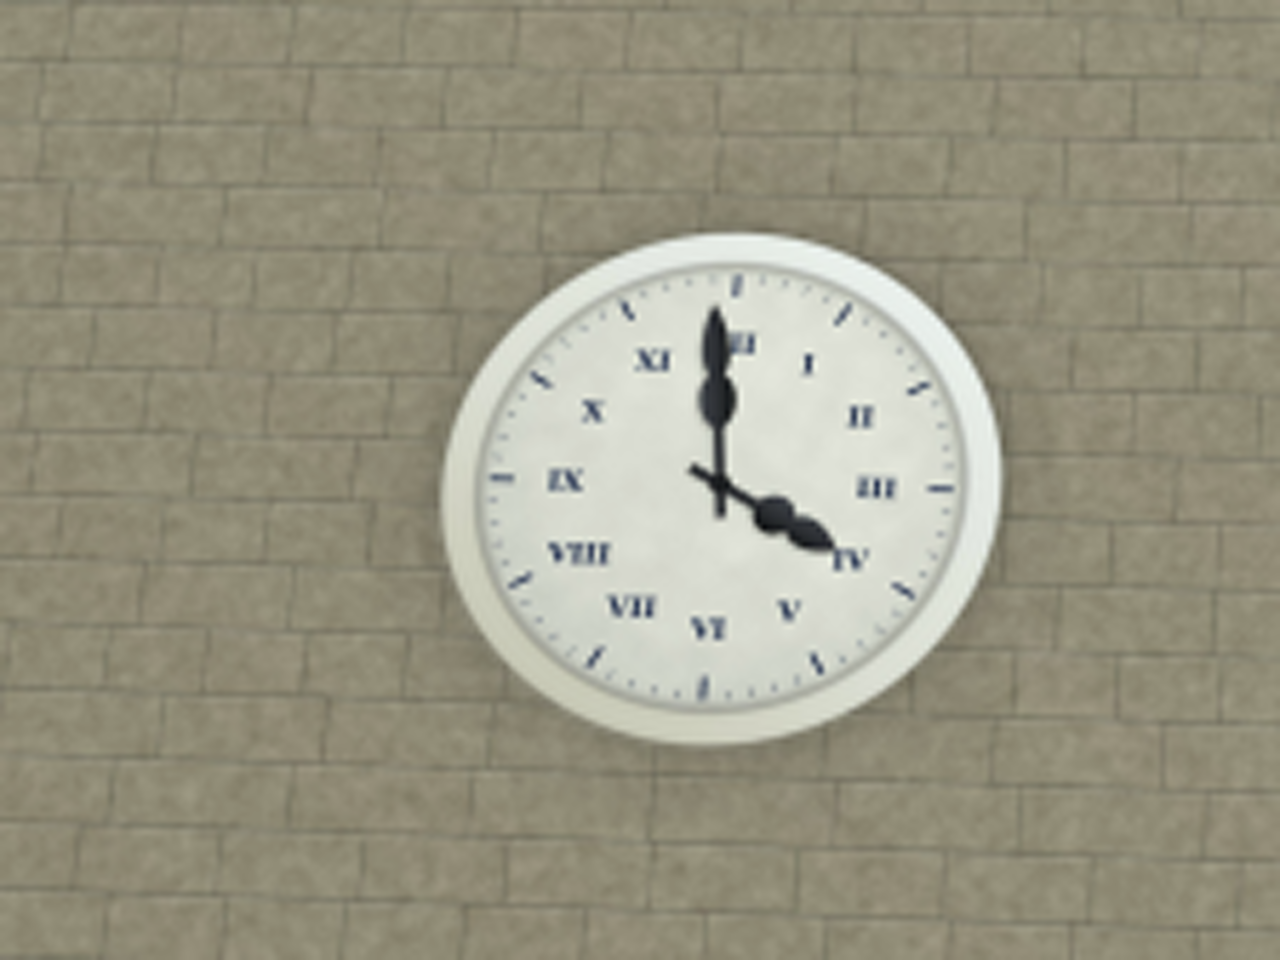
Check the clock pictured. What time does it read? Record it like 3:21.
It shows 3:59
